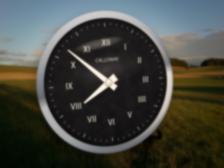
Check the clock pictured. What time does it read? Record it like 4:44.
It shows 7:52
